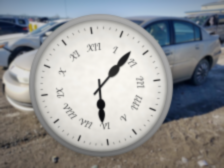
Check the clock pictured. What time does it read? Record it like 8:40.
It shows 6:08
